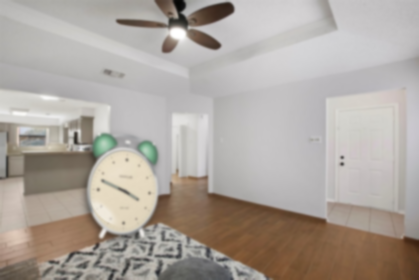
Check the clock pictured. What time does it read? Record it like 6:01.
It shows 3:48
